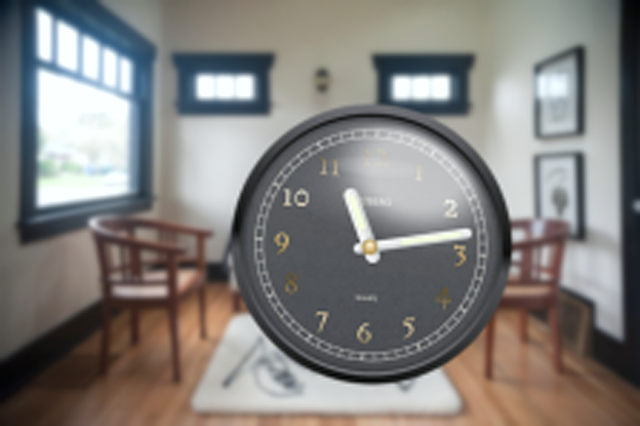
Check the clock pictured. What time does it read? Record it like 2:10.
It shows 11:13
